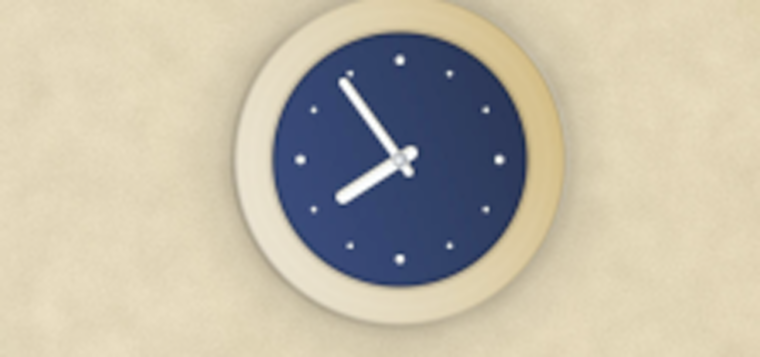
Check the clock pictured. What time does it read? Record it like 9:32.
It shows 7:54
